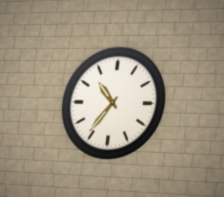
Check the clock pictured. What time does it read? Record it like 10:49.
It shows 10:36
